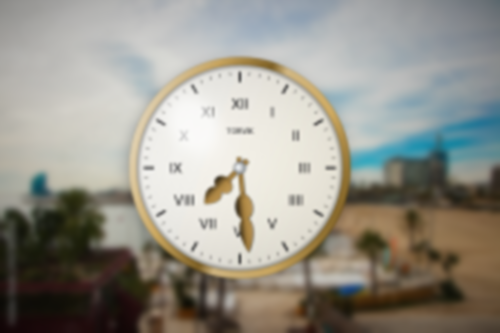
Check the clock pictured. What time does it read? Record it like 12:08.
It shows 7:29
